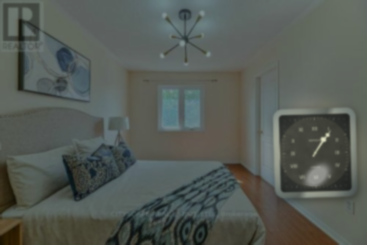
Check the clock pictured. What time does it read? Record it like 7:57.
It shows 1:06
